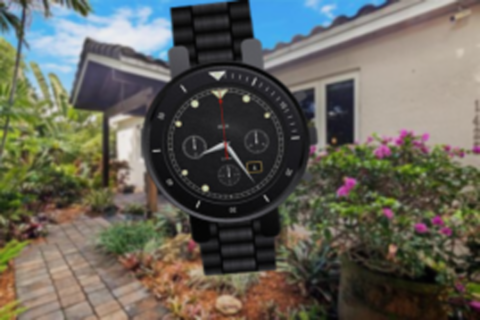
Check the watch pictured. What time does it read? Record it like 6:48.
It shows 8:25
